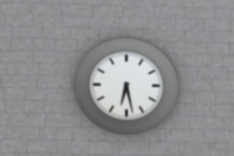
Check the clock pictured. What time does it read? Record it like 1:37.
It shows 6:28
